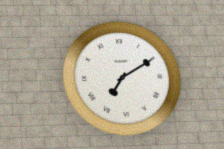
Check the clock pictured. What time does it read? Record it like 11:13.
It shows 7:10
